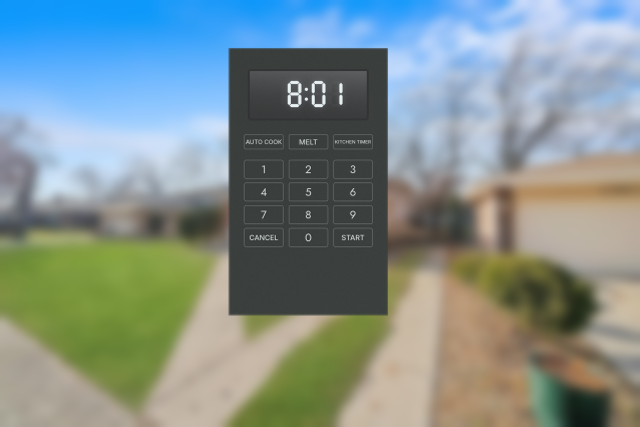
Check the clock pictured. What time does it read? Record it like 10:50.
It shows 8:01
